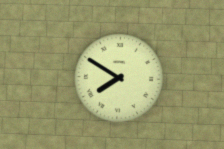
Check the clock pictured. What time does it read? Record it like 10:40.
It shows 7:50
